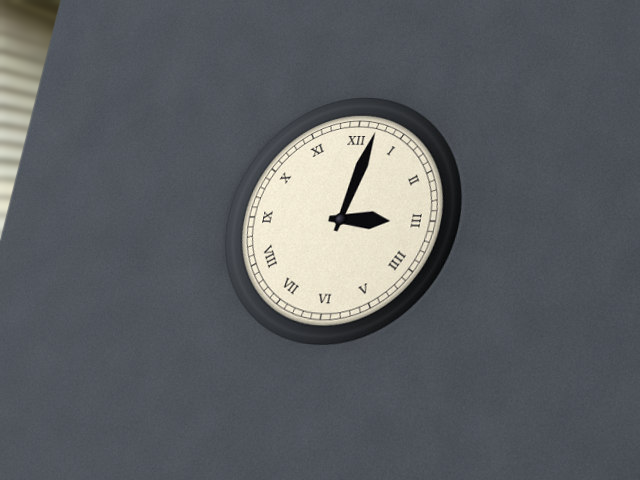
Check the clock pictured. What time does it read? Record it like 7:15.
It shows 3:02
